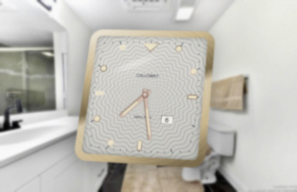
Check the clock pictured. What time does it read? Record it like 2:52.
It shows 7:28
